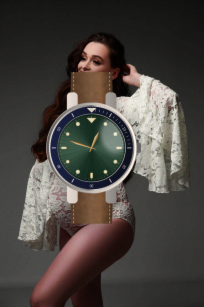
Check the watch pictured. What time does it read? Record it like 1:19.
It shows 12:48
